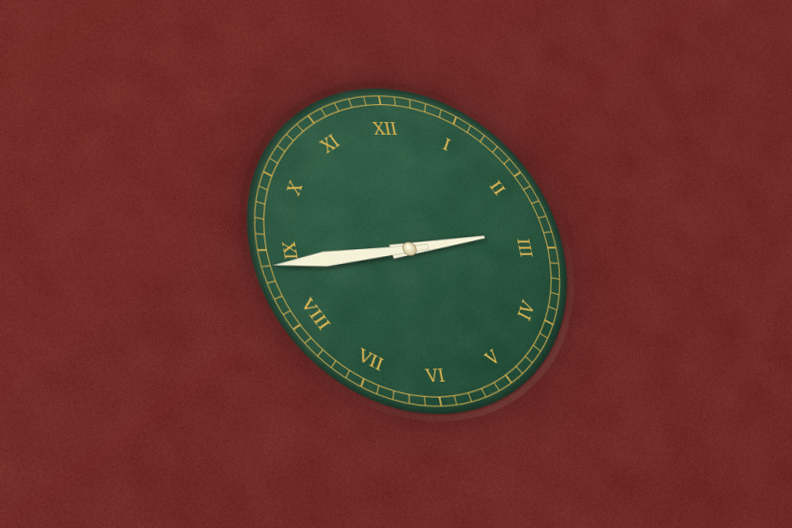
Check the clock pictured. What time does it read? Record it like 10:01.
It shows 2:44
